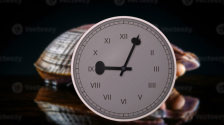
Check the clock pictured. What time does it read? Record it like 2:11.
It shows 9:04
